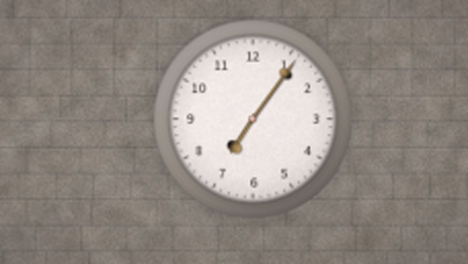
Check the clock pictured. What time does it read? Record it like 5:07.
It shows 7:06
